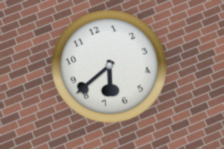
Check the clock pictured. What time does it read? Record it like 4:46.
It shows 6:42
